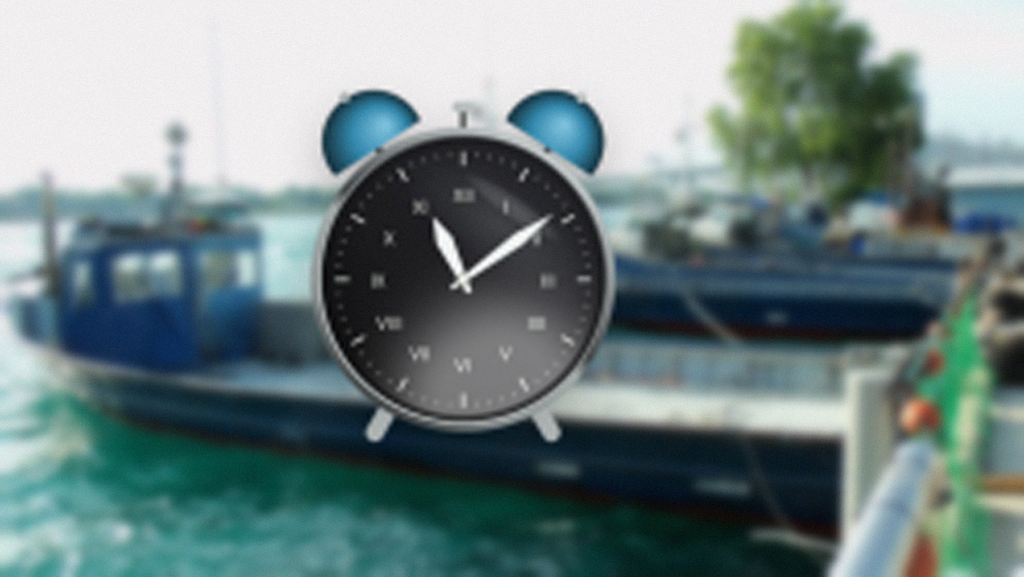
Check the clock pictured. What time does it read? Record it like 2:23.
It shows 11:09
